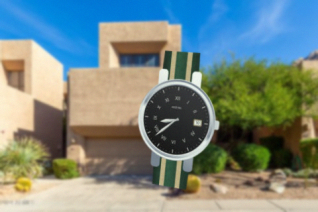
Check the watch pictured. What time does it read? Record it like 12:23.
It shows 8:38
